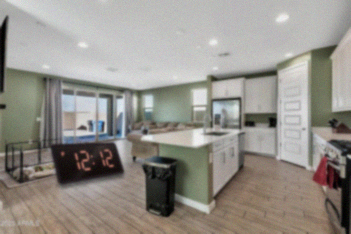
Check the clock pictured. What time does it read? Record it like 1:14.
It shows 12:12
